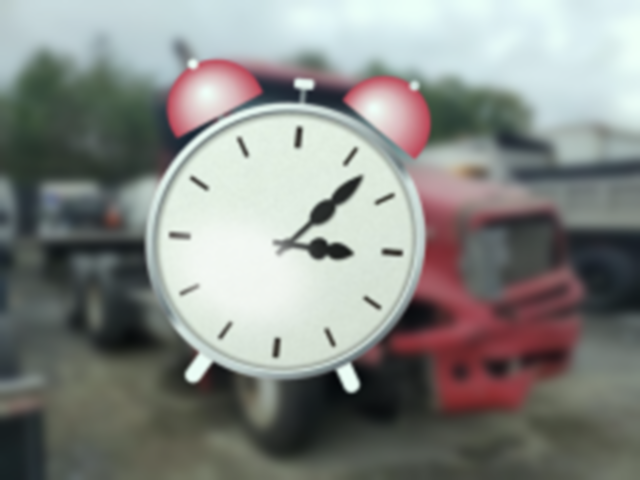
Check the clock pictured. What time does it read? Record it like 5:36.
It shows 3:07
